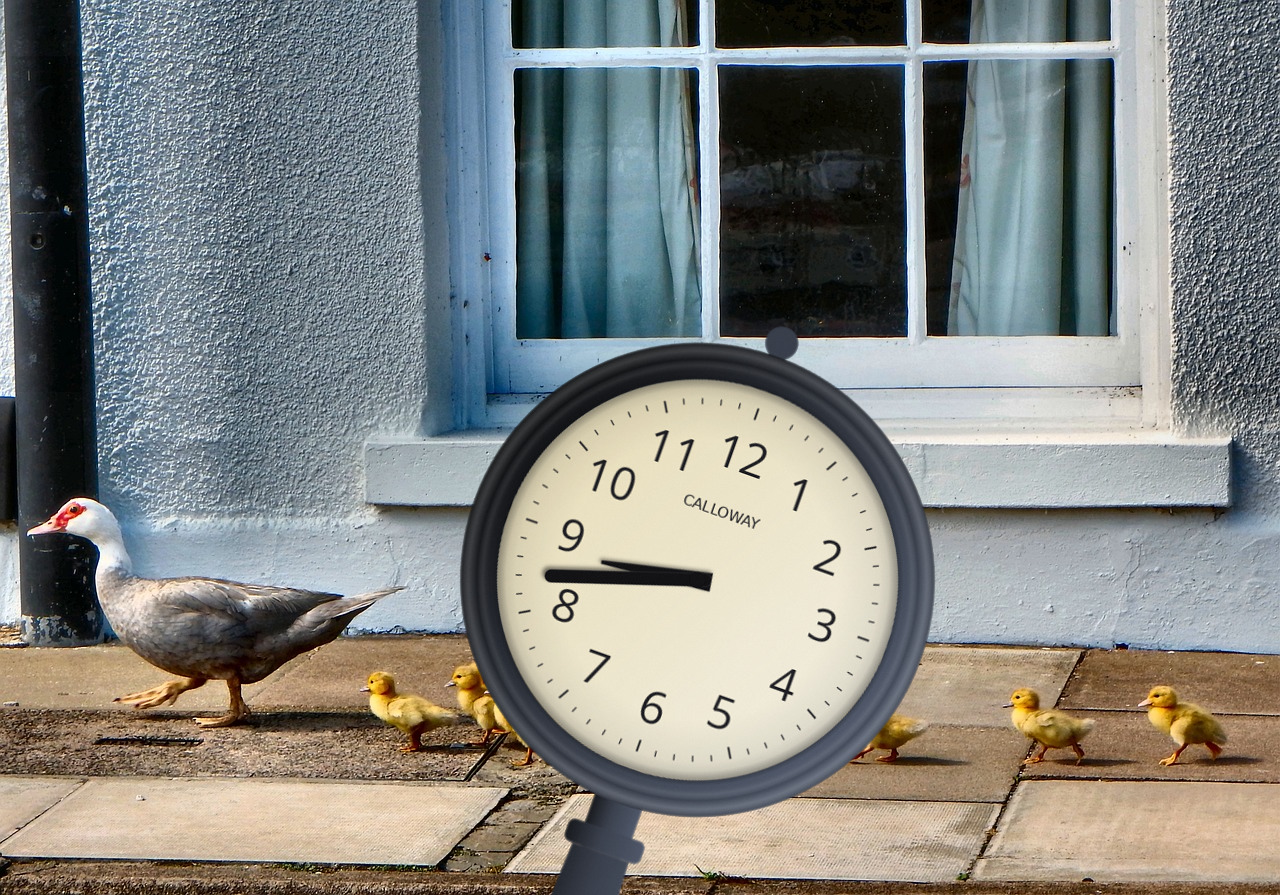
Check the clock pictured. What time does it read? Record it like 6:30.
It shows 8:42
